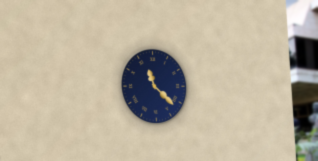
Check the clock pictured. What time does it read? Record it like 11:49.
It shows 11:22
